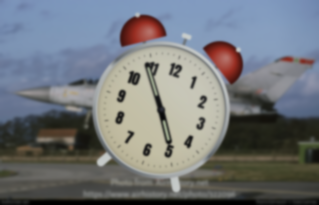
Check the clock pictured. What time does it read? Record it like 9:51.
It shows 4:54
